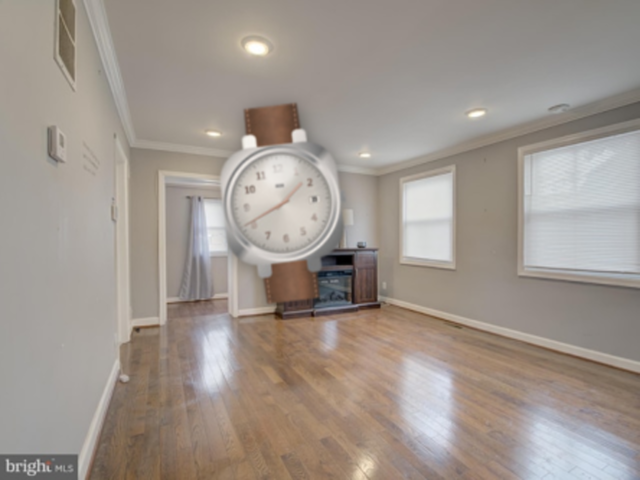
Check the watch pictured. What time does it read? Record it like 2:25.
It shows 1:41
